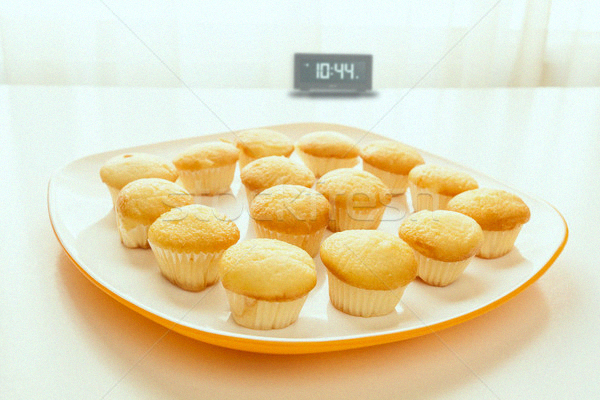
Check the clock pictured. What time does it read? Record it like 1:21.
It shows 10:44
